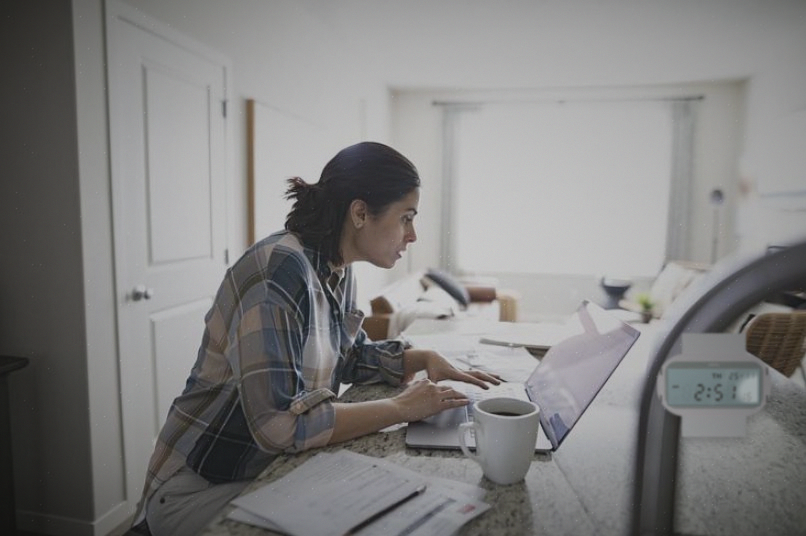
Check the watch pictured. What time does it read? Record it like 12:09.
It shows 2:51
